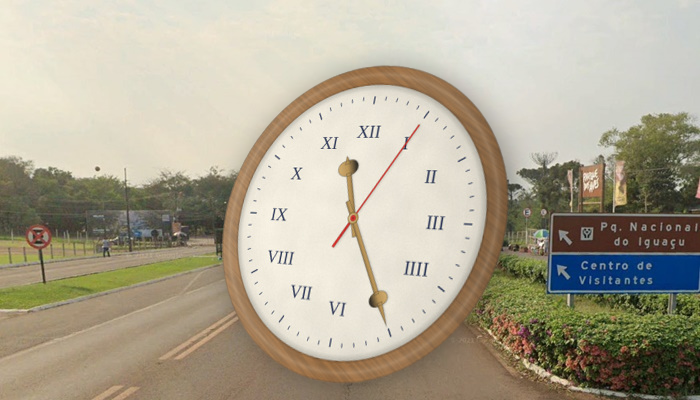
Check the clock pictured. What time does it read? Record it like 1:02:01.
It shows 11:25:05
